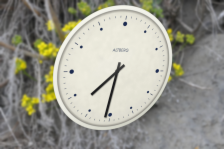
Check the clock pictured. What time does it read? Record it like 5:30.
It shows 7:31
